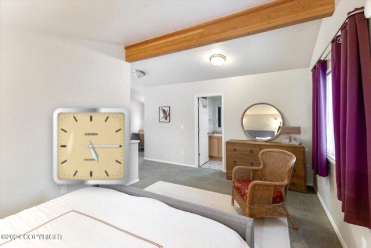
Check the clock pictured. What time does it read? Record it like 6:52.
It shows 5:15
